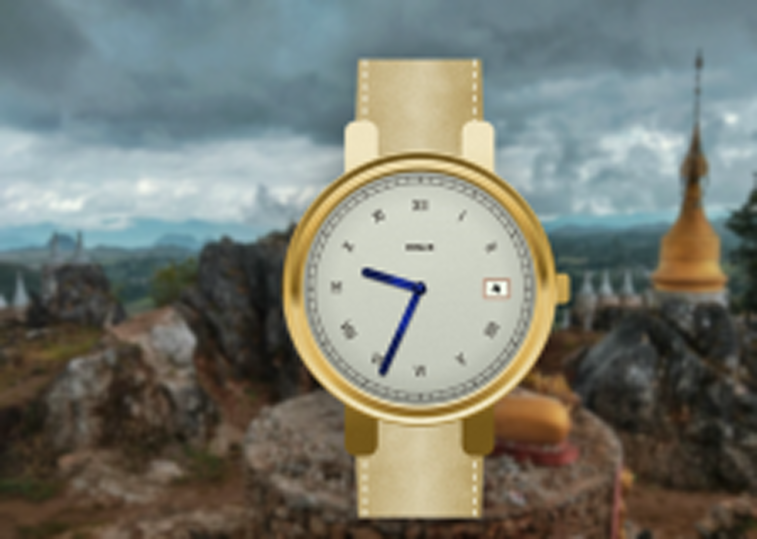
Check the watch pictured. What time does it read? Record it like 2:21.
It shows 9:34
